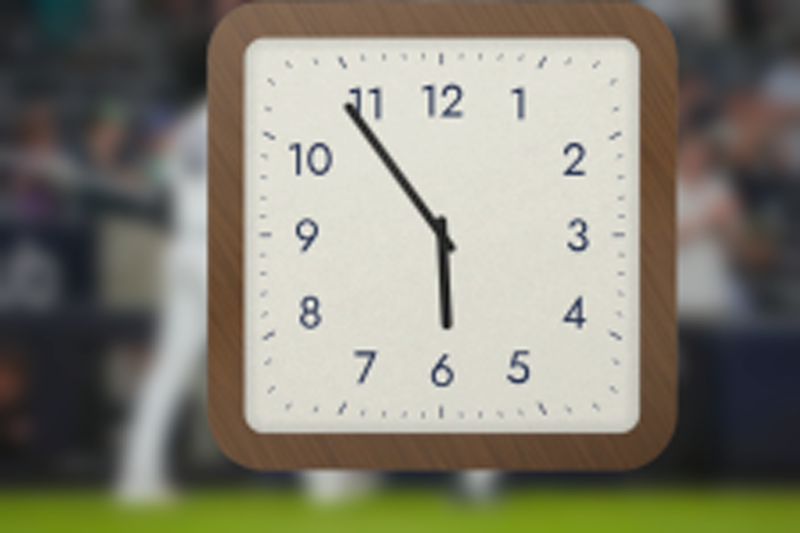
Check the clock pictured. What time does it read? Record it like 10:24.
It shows 5:54
